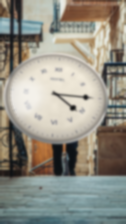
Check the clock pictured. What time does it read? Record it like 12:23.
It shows 4:15
